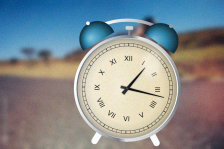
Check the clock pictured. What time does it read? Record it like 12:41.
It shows 1:17
